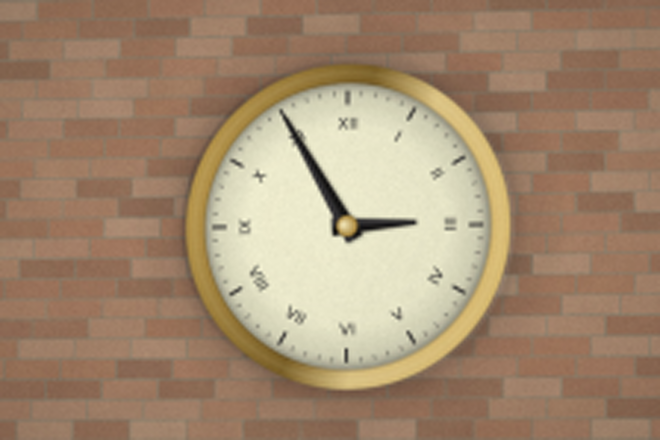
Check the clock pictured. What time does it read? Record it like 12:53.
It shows 2:55
